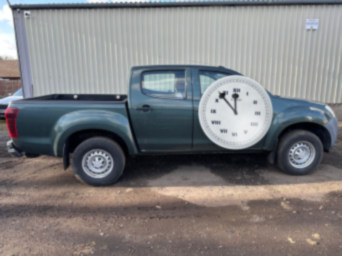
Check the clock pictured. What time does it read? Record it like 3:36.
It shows 11:53
